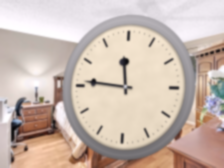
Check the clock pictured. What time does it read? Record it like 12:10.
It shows 11:46
